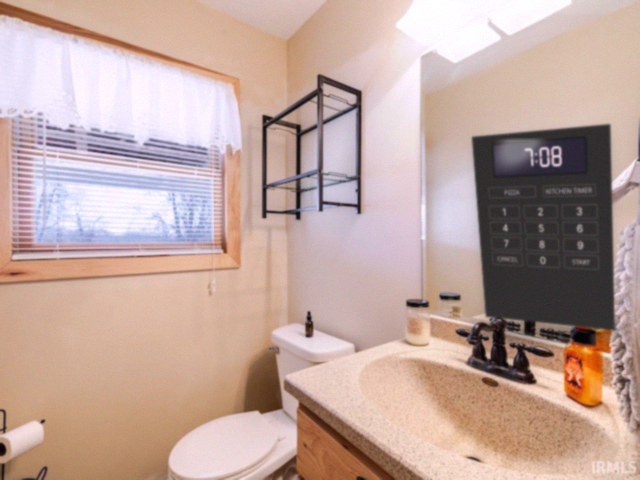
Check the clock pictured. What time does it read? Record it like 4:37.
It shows 7:08
